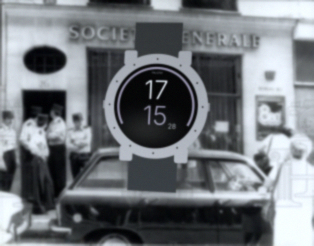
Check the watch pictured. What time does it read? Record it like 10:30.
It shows 17:15
